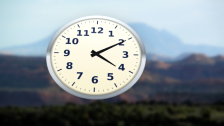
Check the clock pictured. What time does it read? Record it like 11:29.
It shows 4:10
